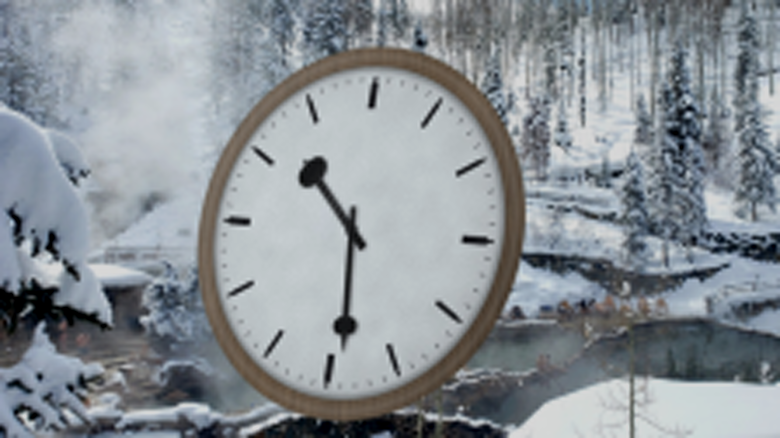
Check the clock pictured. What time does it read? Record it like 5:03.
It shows 10:29
